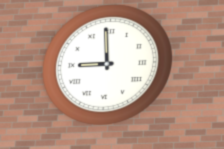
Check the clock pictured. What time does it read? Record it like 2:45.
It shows 8:59
